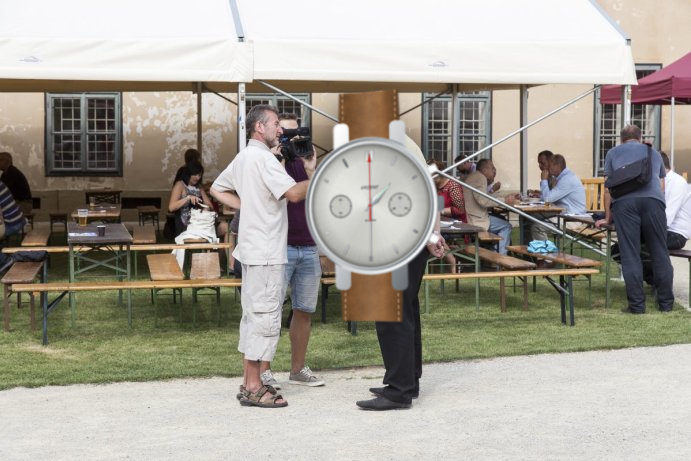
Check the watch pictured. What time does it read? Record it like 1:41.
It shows 1:30
